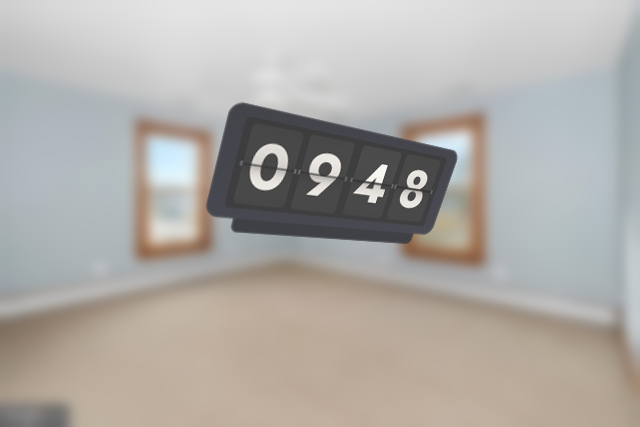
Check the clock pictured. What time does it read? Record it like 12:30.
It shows 9:48
